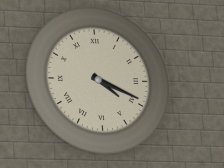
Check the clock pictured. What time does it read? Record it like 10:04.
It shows 4:19
